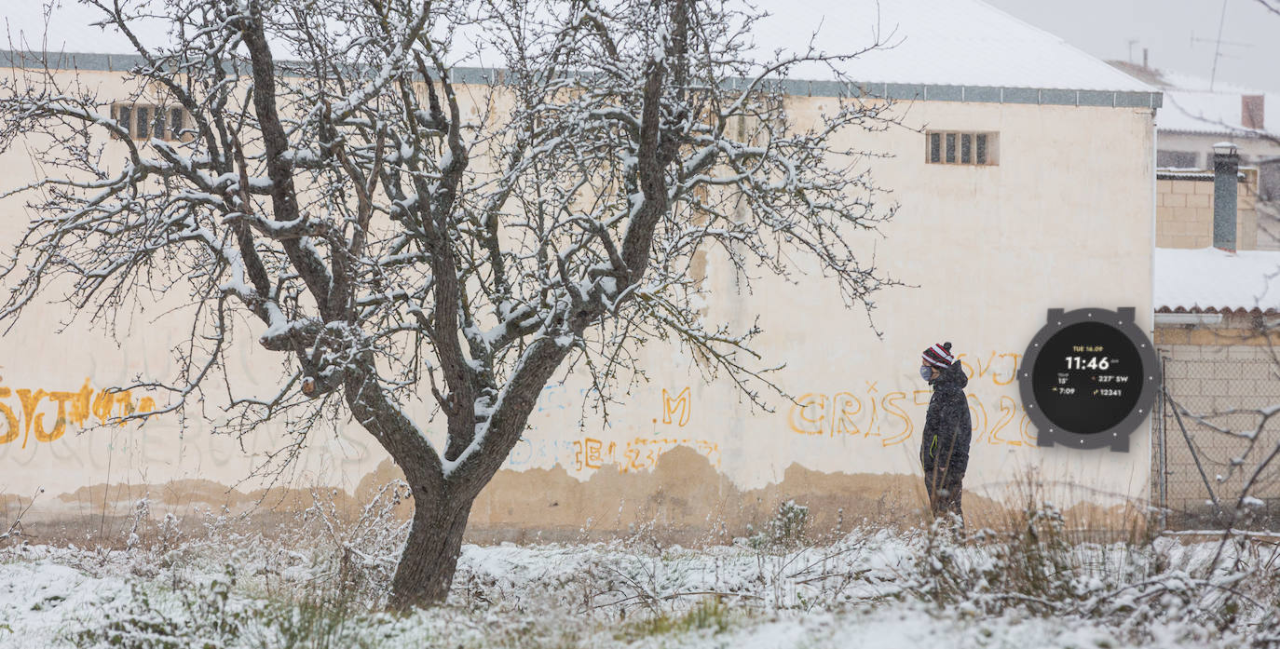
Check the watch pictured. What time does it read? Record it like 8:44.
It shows 11:46
